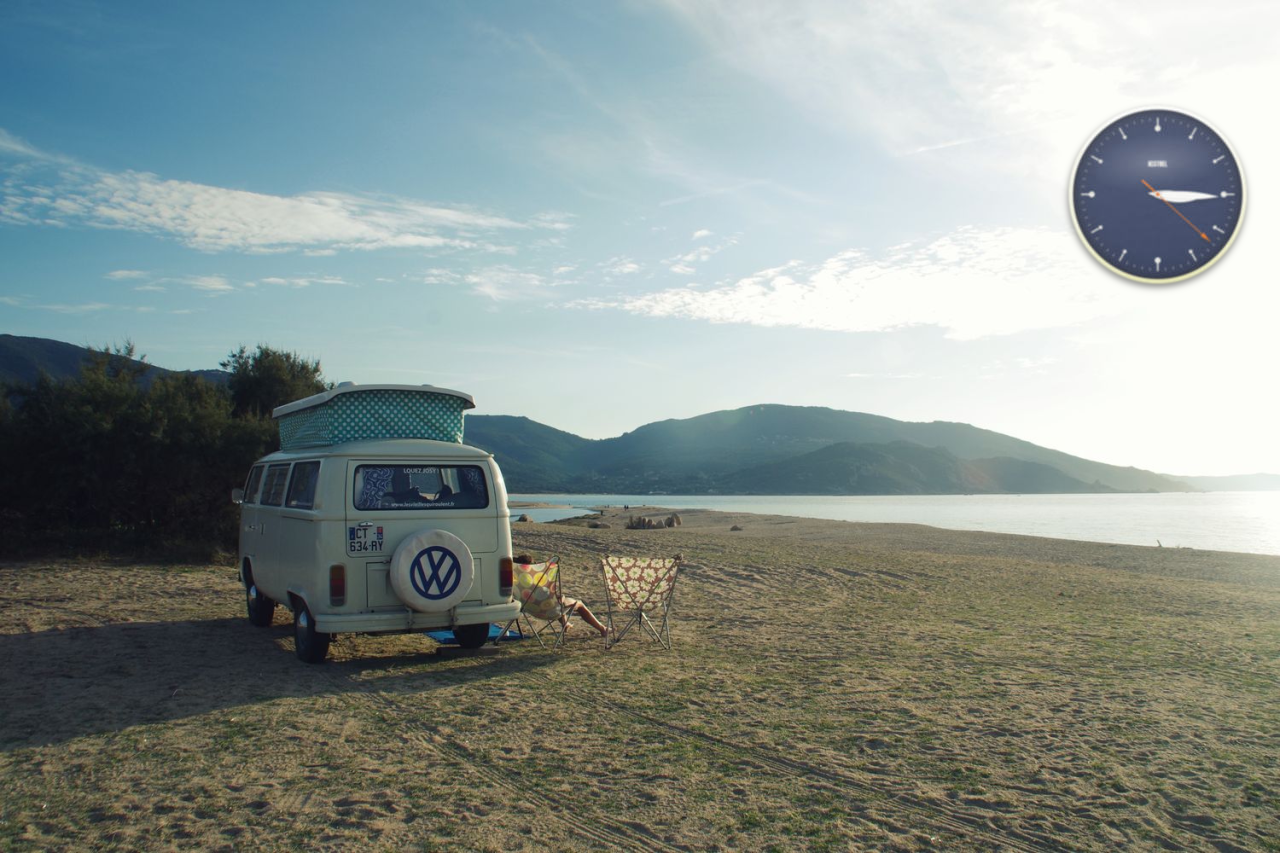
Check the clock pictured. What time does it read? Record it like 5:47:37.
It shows 3:15:22
